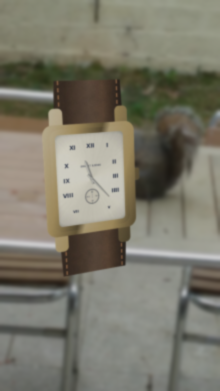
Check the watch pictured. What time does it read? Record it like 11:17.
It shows 11:23
